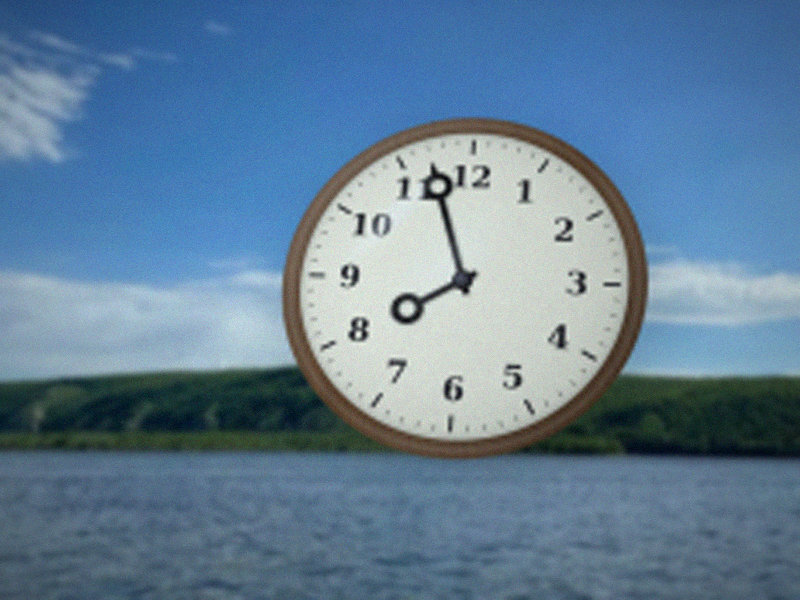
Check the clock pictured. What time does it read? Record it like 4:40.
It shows 7:57
